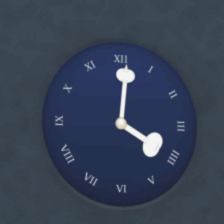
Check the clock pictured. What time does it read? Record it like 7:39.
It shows 4:01
